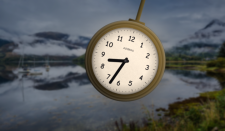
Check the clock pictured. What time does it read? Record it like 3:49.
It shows 8:33
